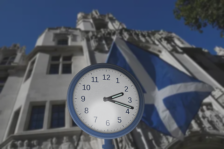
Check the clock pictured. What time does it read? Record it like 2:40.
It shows 2:18
